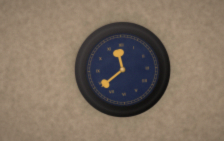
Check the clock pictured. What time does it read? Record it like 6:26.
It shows 11:39
